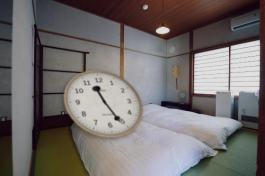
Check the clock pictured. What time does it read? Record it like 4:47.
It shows 11:26
